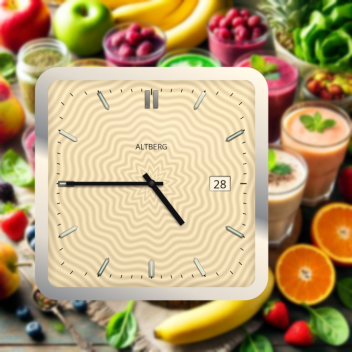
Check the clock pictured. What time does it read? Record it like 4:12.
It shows 4:45
